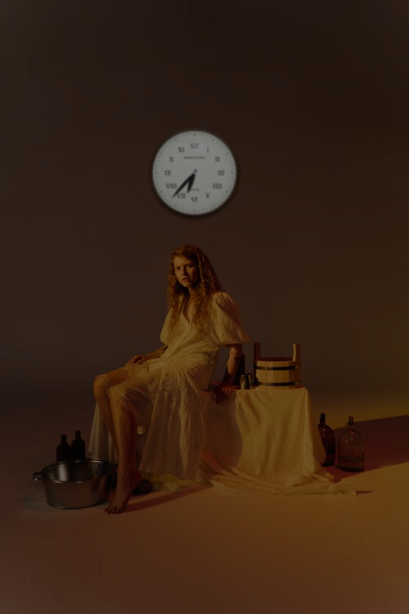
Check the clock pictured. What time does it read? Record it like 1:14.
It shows 6:37
